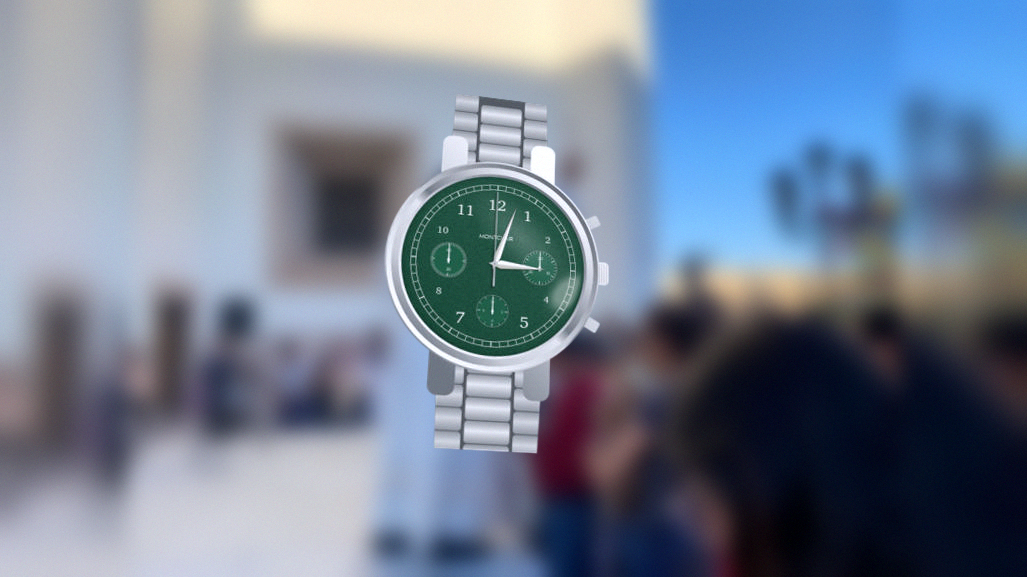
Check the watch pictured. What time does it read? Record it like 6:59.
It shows 3:03
